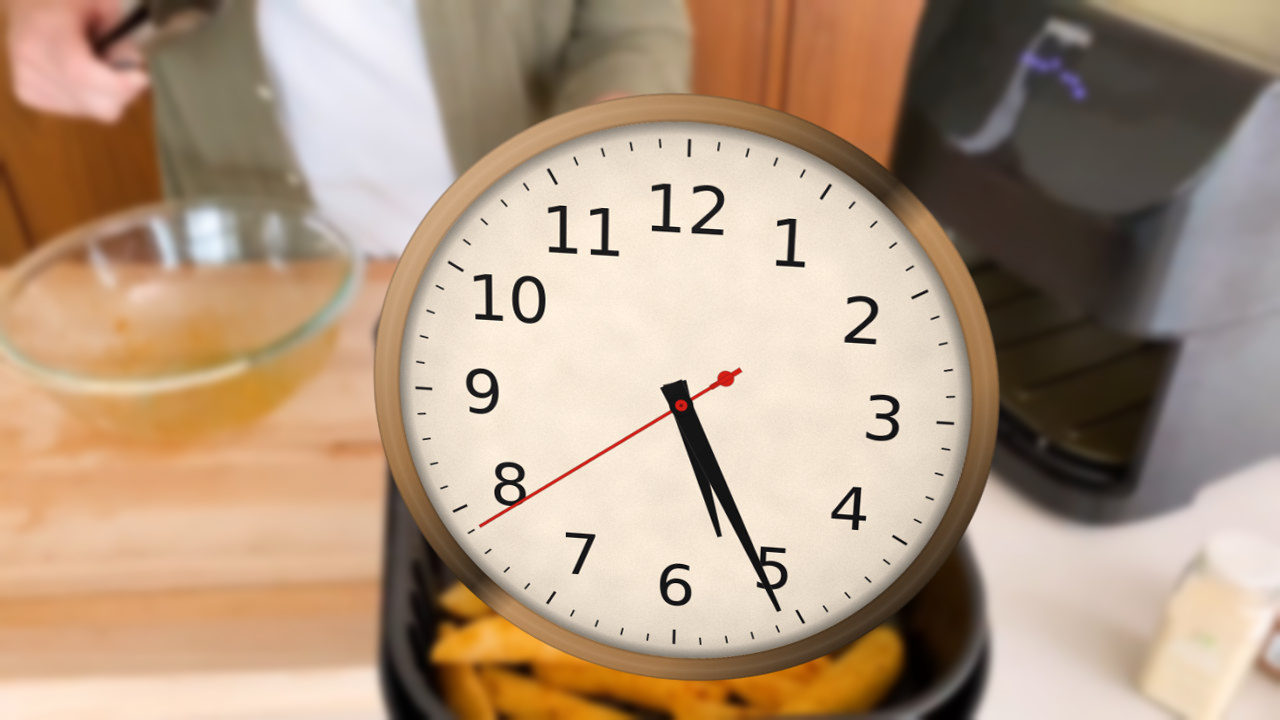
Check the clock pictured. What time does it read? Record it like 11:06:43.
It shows 5:25:39
